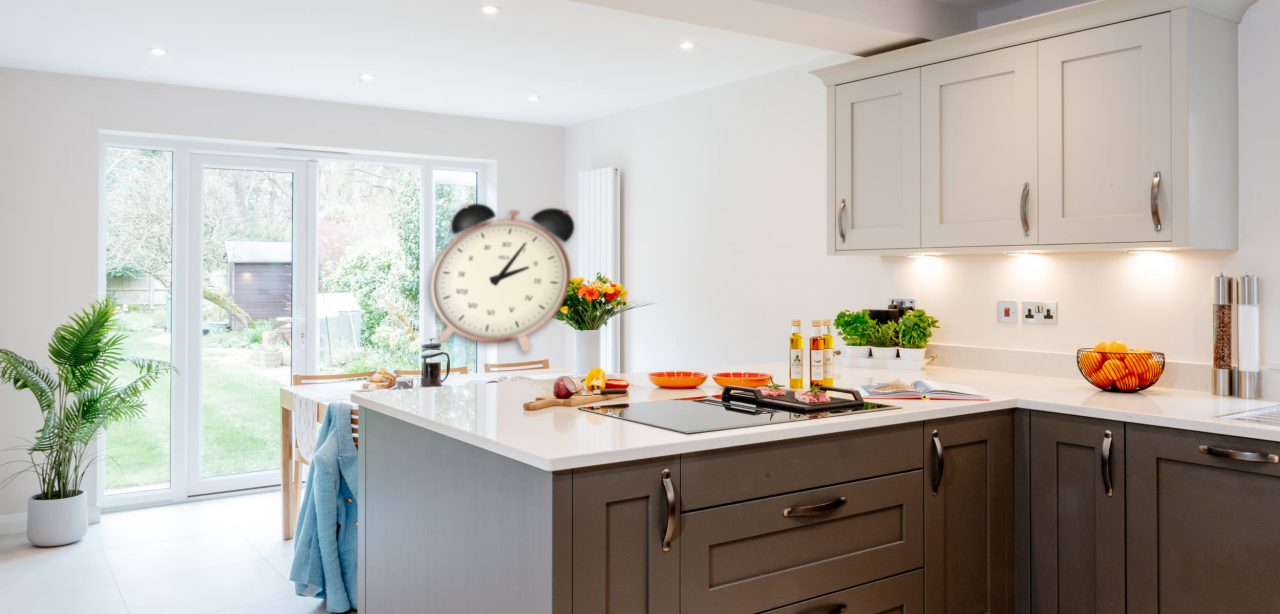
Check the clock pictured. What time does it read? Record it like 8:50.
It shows 2:04
